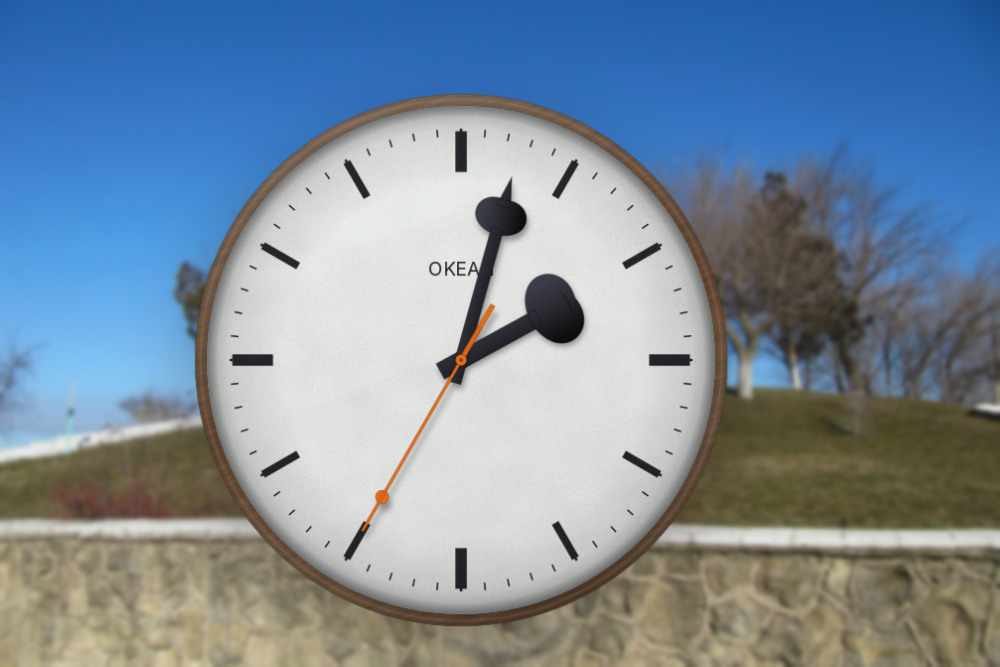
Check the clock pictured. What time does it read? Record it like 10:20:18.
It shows 2:02:35
